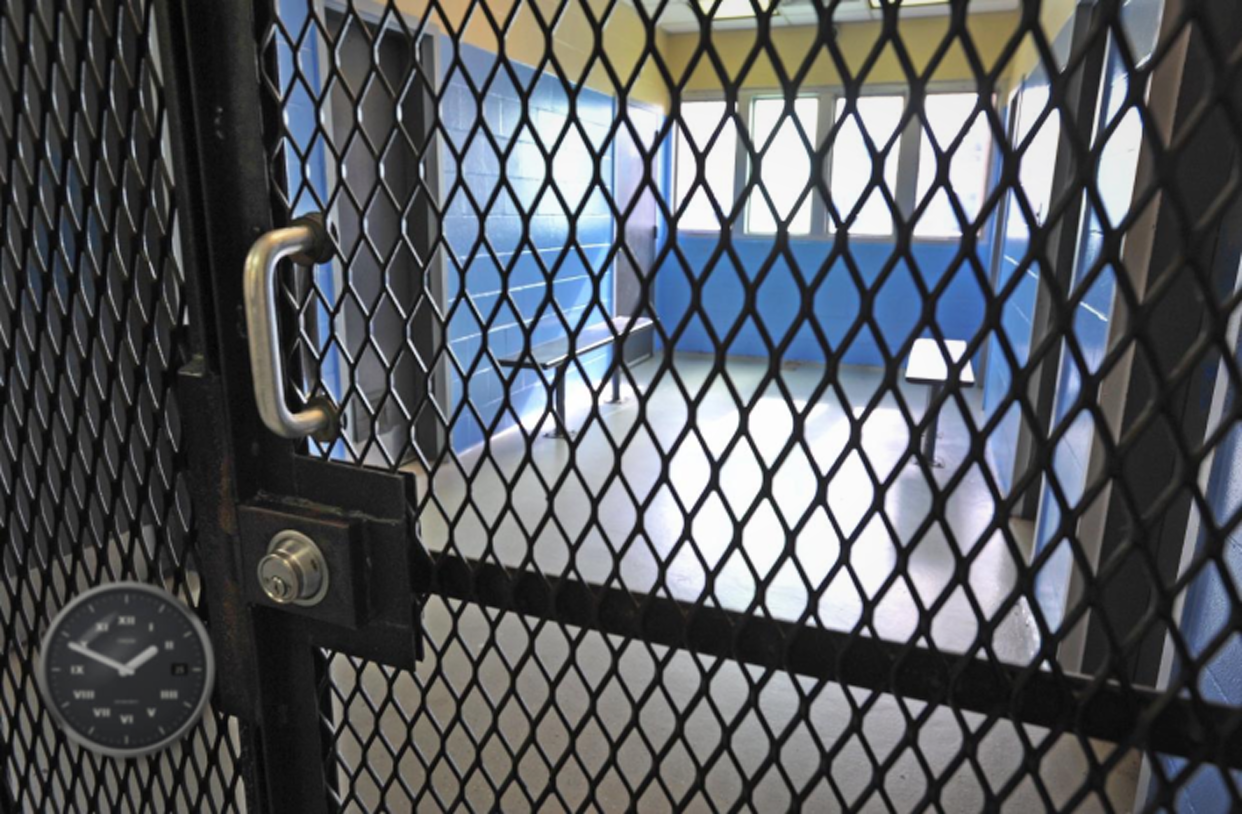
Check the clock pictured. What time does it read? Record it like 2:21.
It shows 1:49
